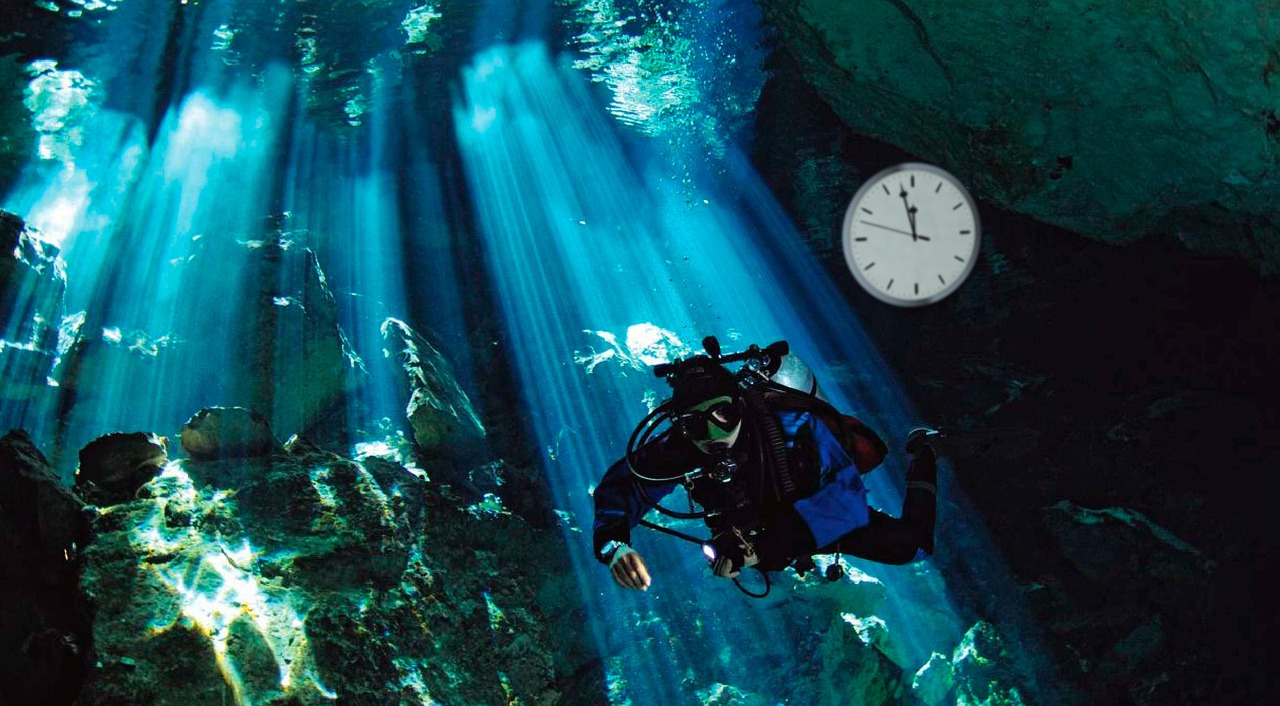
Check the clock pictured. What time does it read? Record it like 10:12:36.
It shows 11:57:48
